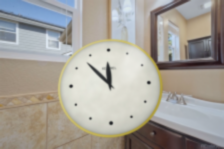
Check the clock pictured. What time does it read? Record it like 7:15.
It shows 11:53
